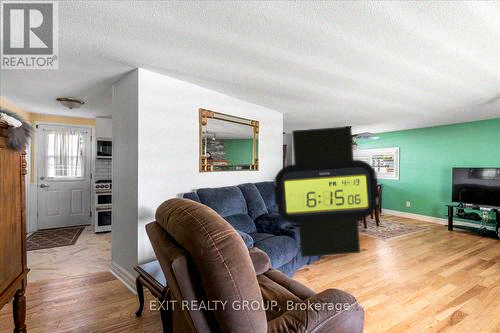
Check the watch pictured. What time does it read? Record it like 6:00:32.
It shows 6:15:06
